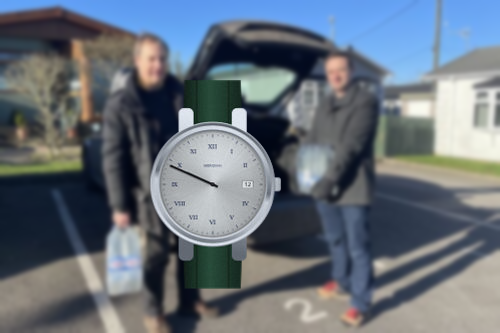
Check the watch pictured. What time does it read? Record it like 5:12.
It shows 9:49
